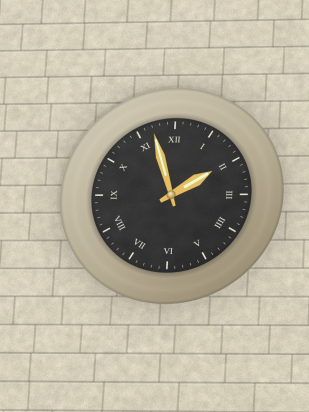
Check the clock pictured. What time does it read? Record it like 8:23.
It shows 1:57
